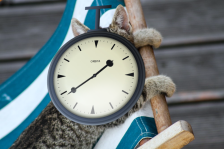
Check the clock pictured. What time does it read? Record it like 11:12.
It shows 1:39
